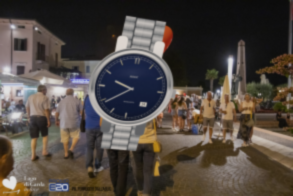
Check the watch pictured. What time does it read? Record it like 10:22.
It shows 9:39
